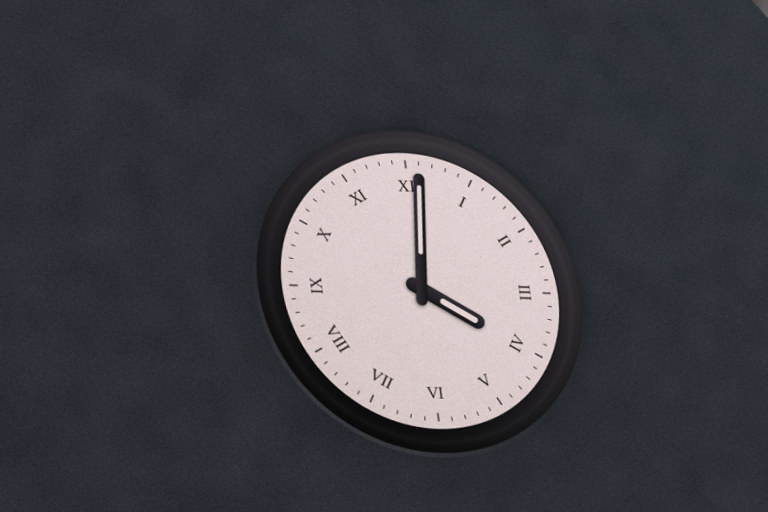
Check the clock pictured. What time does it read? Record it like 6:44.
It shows 4:01
